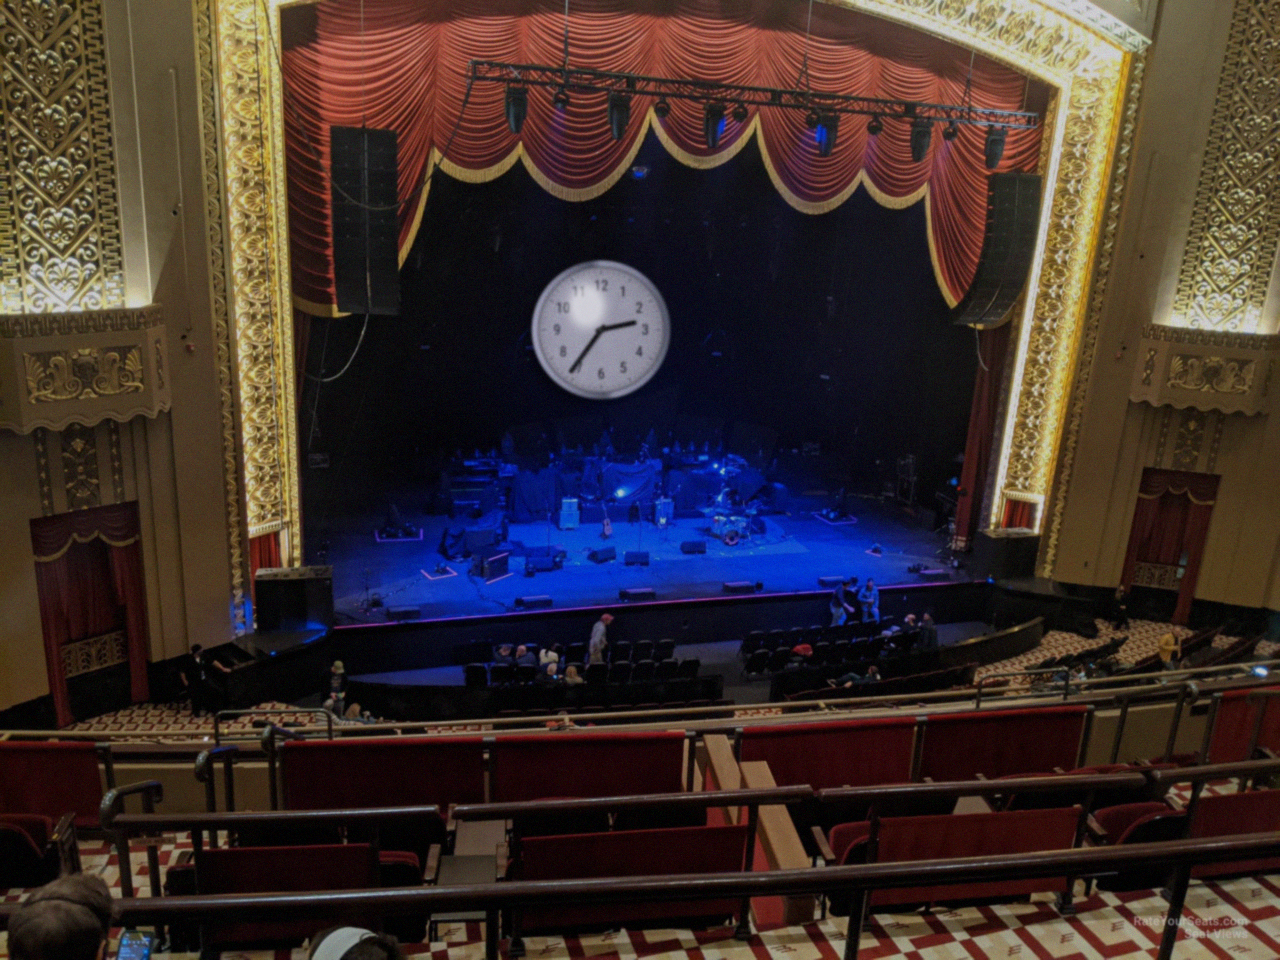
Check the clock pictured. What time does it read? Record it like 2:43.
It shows 2:36
